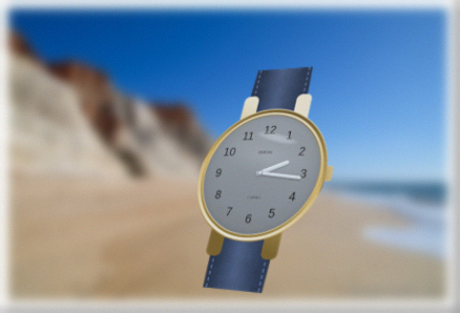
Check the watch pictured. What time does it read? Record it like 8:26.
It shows 2:16
